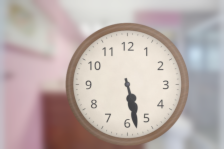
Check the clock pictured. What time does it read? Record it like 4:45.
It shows 5:28
